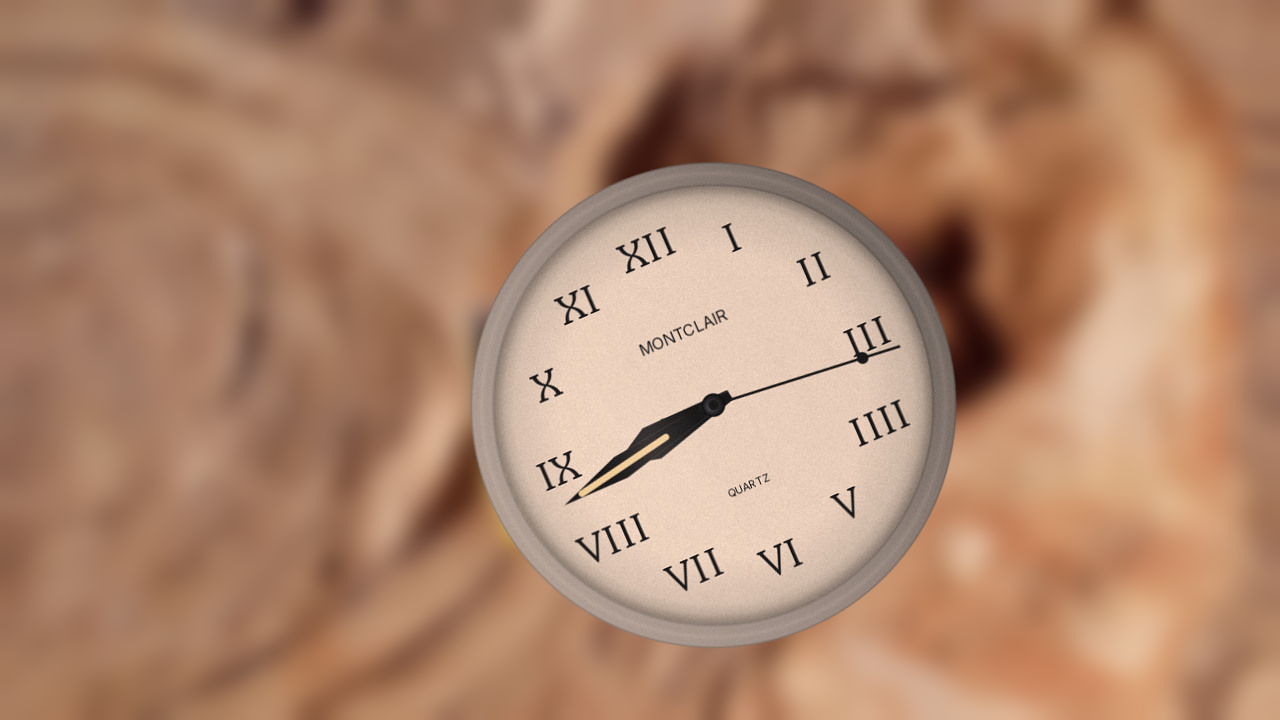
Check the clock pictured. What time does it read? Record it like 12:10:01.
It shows 8:43:16
